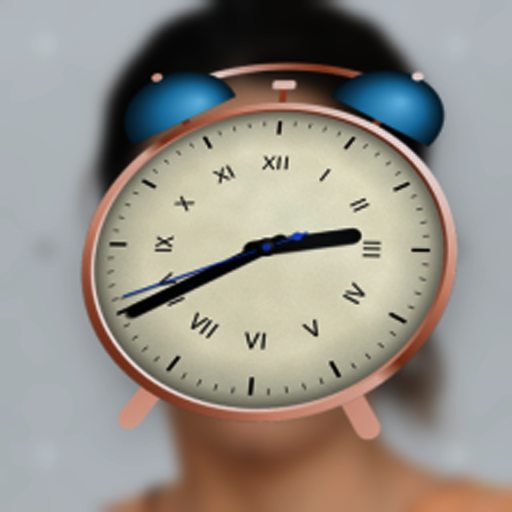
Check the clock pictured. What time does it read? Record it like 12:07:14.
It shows 2:39:41
